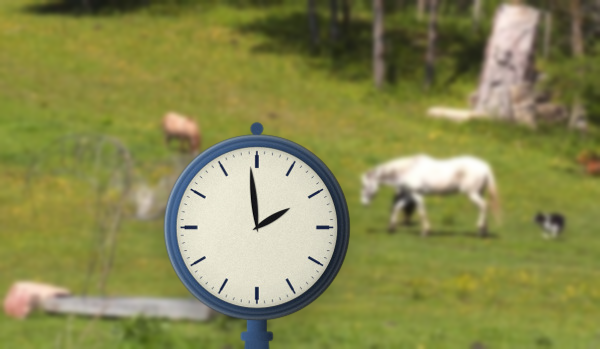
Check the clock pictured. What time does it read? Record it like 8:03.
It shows 1:59
